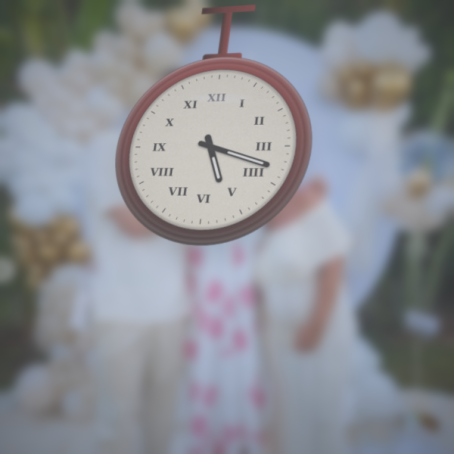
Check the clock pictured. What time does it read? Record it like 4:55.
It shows 5:18
